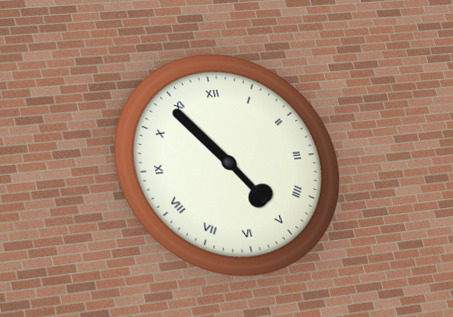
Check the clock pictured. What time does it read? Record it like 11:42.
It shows 4:54
